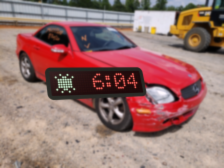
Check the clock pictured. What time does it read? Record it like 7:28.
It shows 6:04
